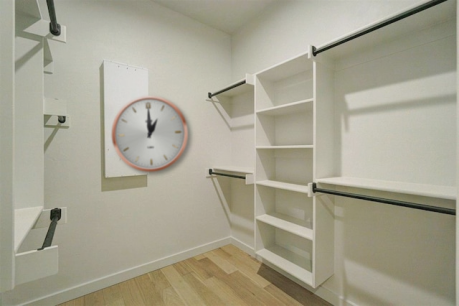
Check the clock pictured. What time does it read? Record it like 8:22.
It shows 1:00
